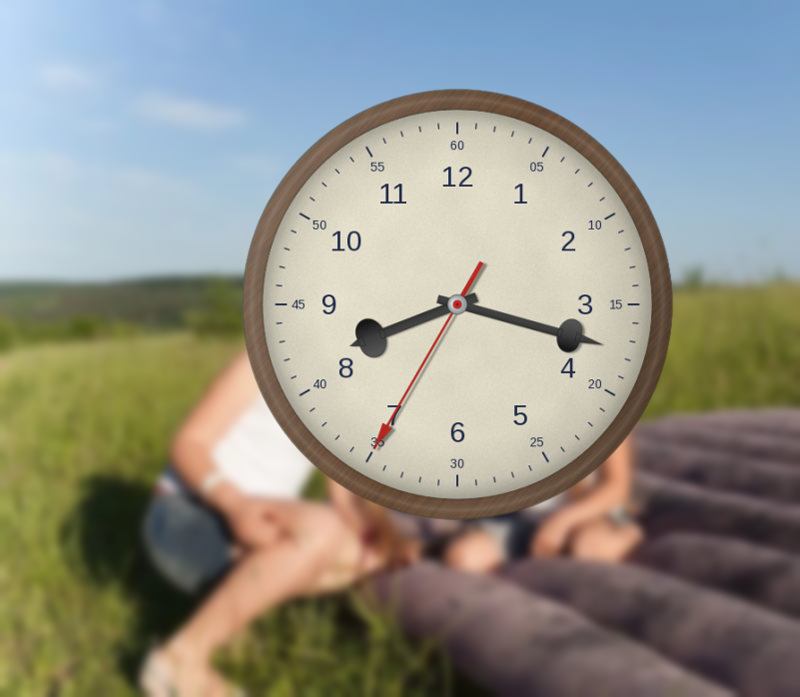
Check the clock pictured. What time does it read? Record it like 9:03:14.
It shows 8:17:35
